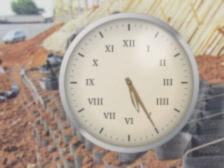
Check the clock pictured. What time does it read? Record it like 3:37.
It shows 5:25
